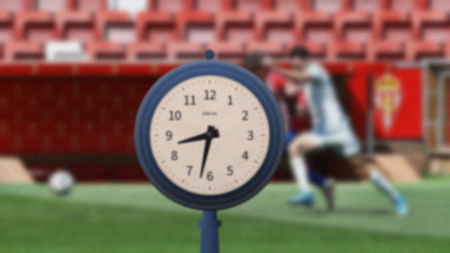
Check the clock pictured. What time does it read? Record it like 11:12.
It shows 8:32
